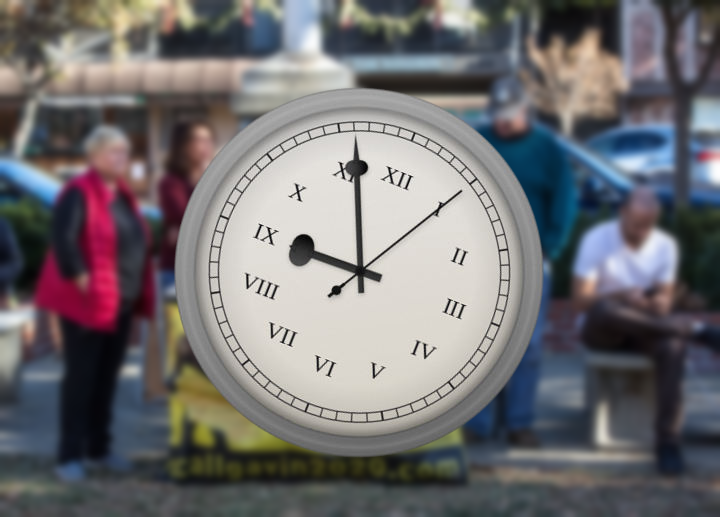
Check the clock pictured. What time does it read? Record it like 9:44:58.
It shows 8:56:05
